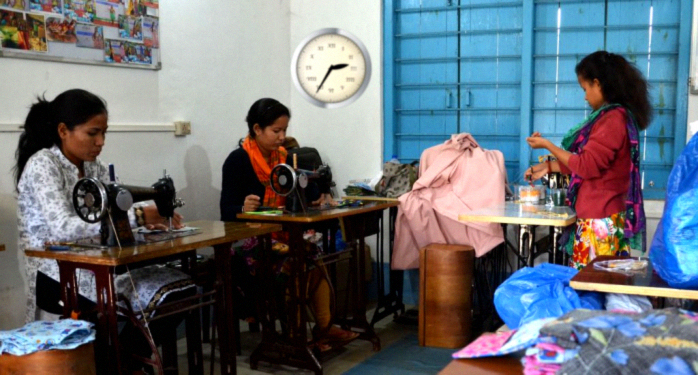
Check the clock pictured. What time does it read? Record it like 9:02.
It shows 2:35
